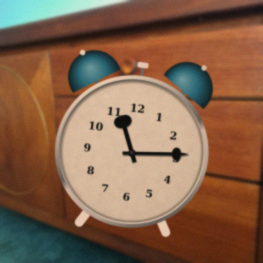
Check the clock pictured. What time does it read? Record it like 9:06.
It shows 11:14
